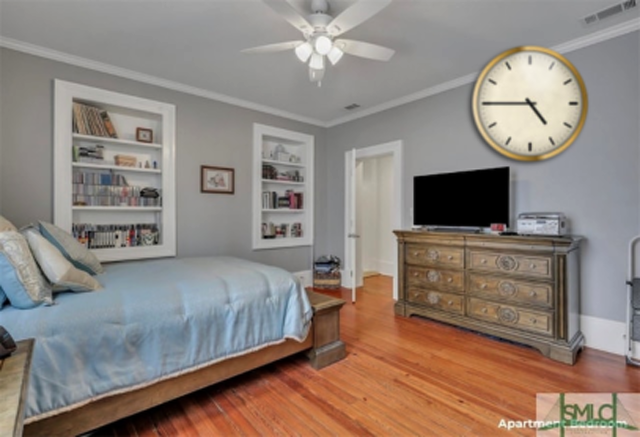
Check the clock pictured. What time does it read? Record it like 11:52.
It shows 4:45
